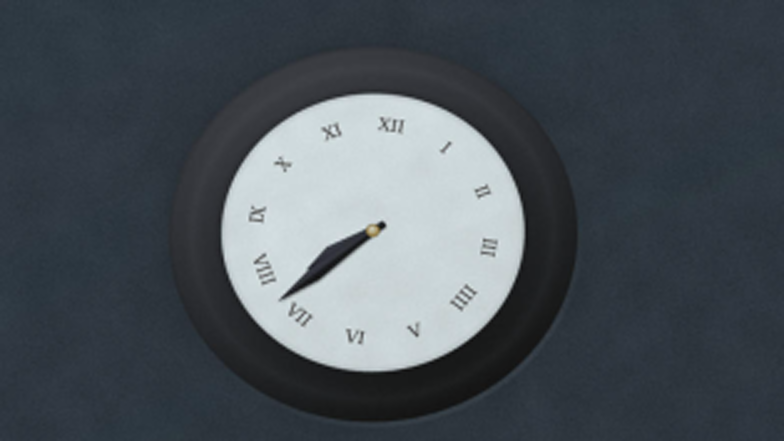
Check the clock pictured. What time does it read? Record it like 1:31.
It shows 7:37
